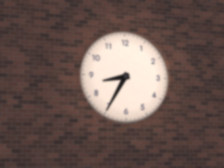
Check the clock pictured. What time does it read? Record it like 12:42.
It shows 8:35
